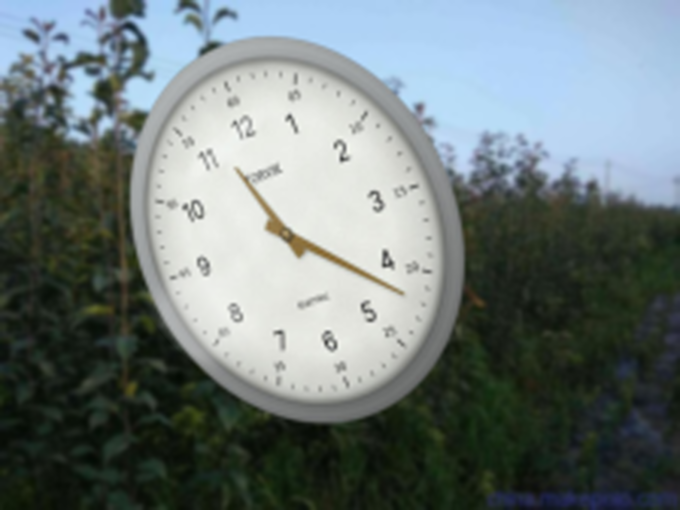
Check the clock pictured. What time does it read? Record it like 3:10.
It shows 11:22
